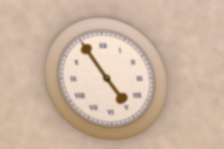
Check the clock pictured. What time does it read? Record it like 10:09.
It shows 4:55
